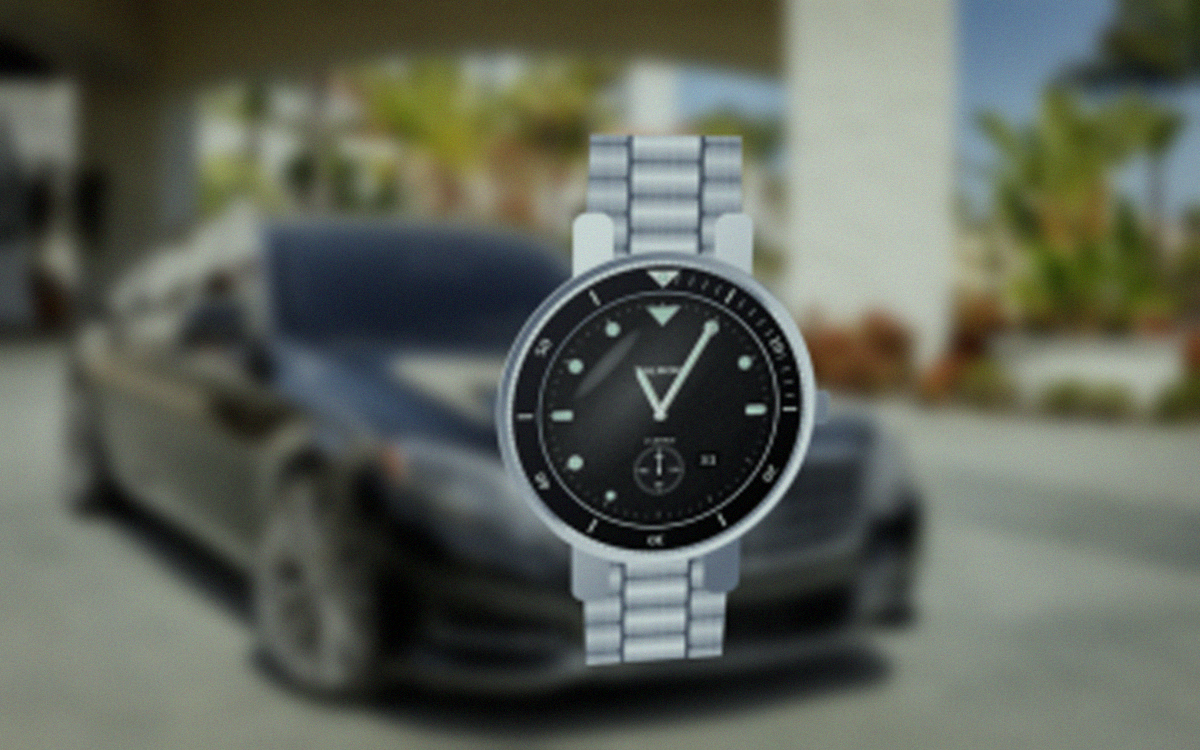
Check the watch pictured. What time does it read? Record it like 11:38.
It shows 11:05
